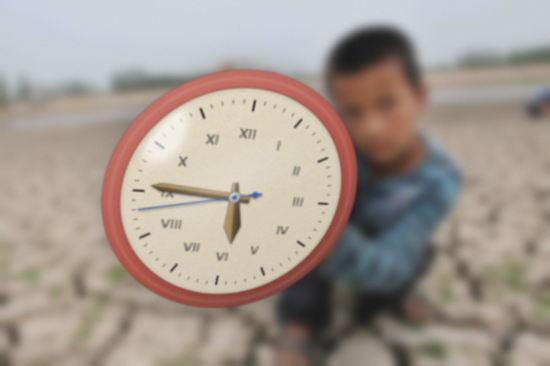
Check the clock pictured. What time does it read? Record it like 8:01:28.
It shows 5:45:43
